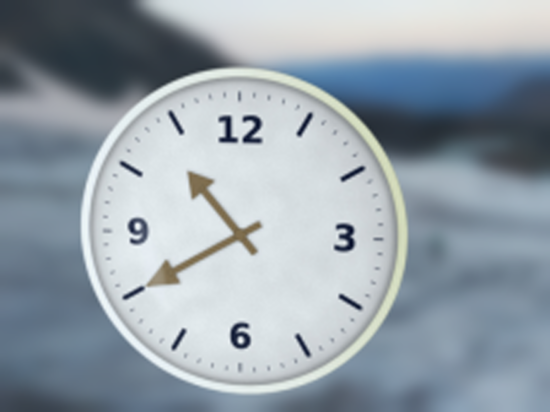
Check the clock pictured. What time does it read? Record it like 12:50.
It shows 10:40
